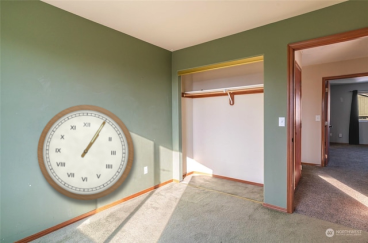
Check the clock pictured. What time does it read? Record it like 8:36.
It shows 1:05
